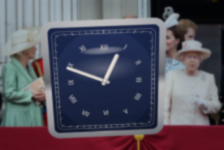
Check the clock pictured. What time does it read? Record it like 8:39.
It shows 12:49
